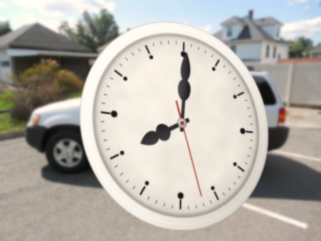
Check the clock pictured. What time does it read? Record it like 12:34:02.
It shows 8:00:27
